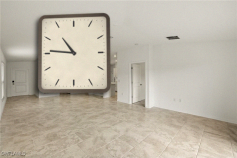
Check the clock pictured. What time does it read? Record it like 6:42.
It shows 10:46
